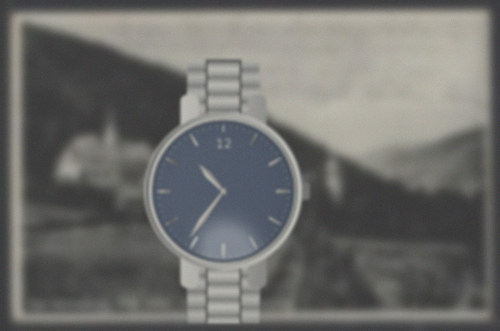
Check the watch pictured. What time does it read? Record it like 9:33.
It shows 10:36
